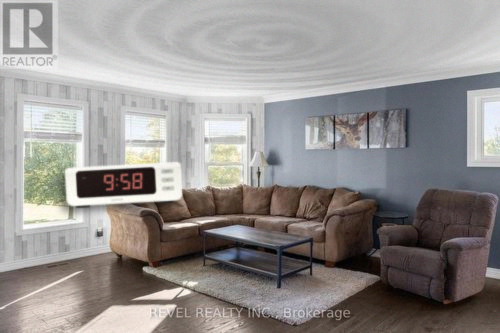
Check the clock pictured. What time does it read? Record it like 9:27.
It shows 9:58
